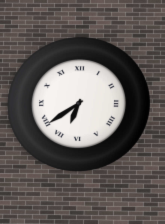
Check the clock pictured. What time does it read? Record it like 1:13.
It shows 6:39
